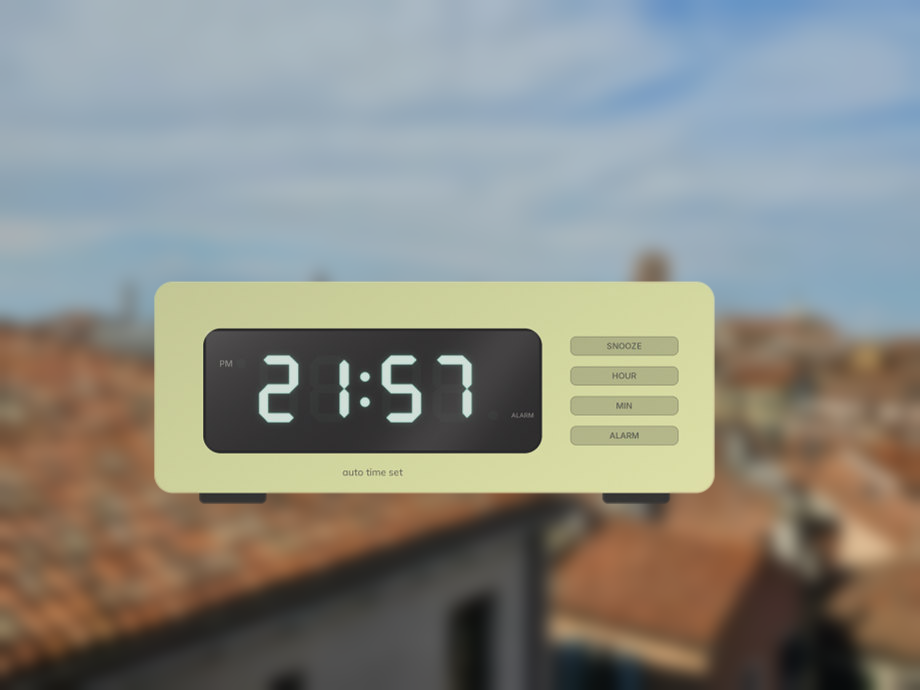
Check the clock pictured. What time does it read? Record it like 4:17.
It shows 21:57
